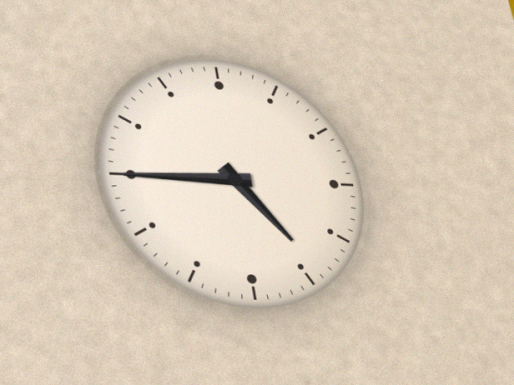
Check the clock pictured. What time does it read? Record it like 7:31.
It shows 4:45
